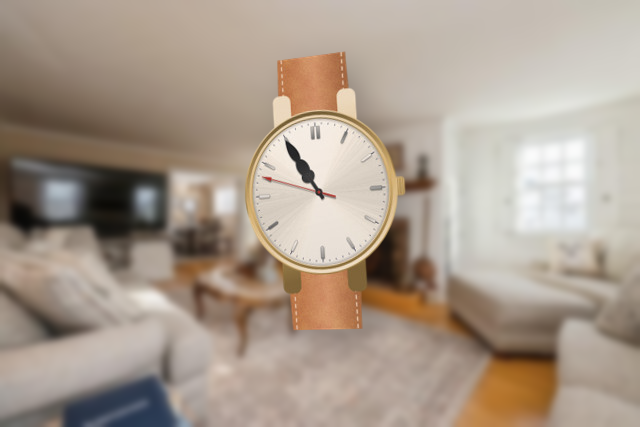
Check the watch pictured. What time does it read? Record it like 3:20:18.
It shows 10:54:48
